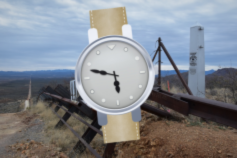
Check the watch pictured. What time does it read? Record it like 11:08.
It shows 5:48
